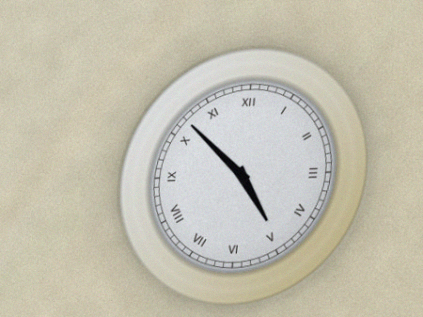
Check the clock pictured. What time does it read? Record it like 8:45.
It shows 4:52
